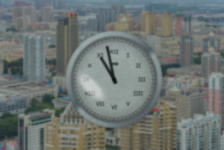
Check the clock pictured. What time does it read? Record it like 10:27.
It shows 10:58
